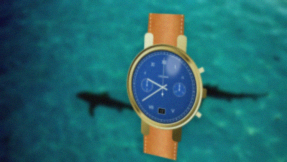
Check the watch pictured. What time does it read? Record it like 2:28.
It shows 9:39
